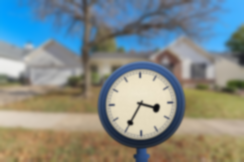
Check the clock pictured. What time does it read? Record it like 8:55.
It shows 3:35
